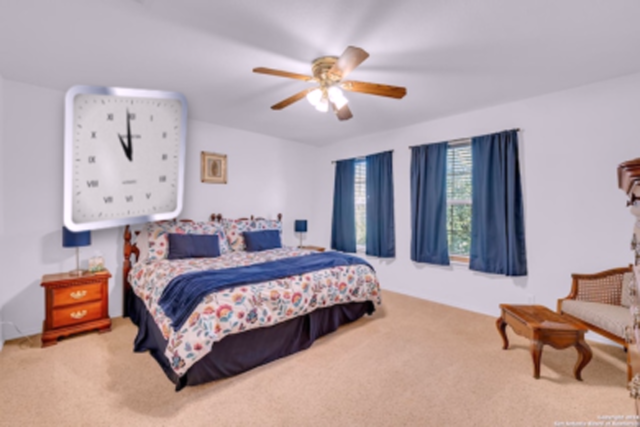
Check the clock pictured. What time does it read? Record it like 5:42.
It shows 10:59
